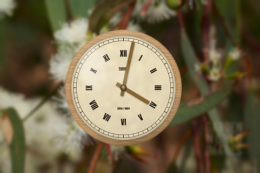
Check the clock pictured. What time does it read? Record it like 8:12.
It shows 4:02
